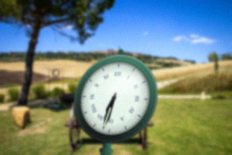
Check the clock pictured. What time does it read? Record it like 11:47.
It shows 6:32
